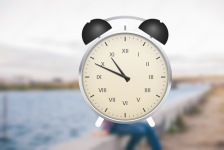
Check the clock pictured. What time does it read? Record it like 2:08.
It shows 10:49
